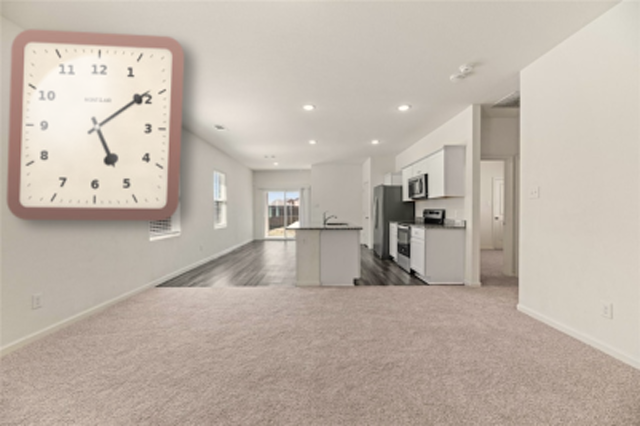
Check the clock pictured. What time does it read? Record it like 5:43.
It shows 5:09
